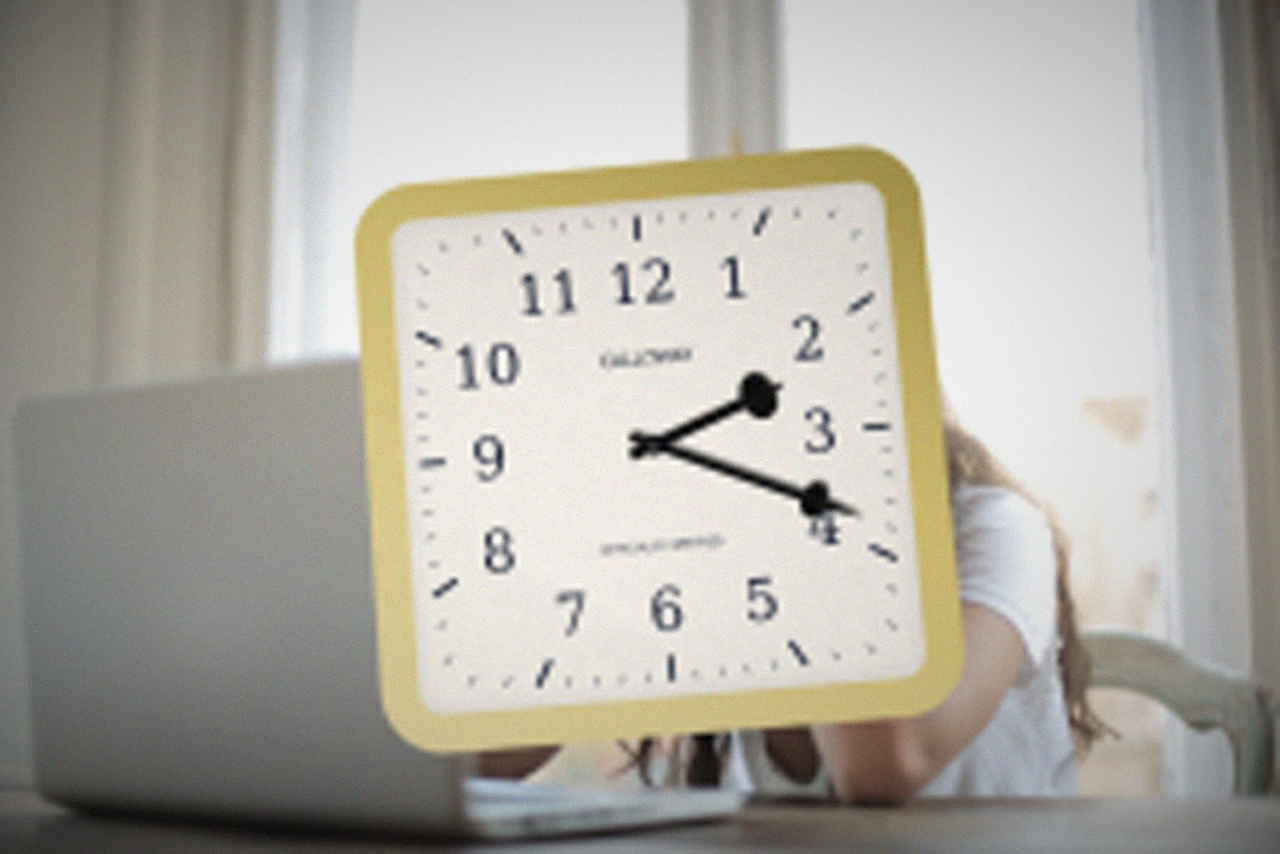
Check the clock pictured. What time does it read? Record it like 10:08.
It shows 2:19
